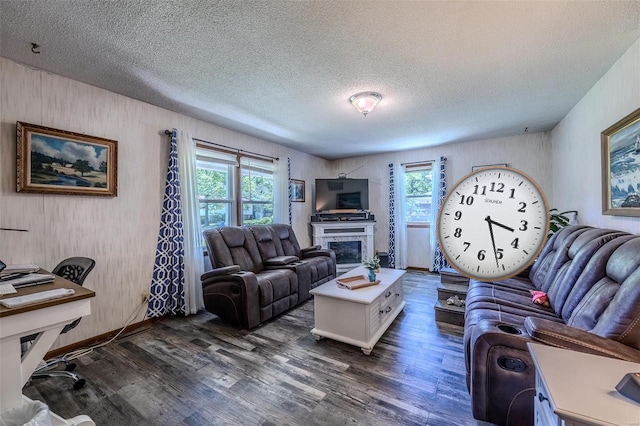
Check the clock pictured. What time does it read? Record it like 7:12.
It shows 3:26
